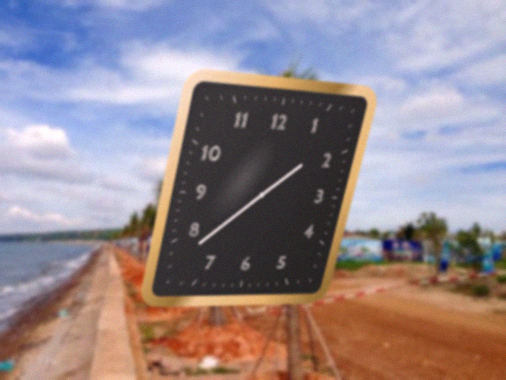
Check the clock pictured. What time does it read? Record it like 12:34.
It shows 1:38
